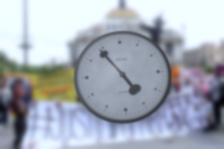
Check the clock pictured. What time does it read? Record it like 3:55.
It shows 4:54
